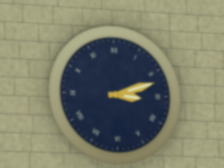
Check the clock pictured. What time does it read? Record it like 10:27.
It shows 3:12
